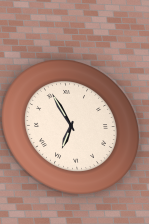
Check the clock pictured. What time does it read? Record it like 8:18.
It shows 6:56
